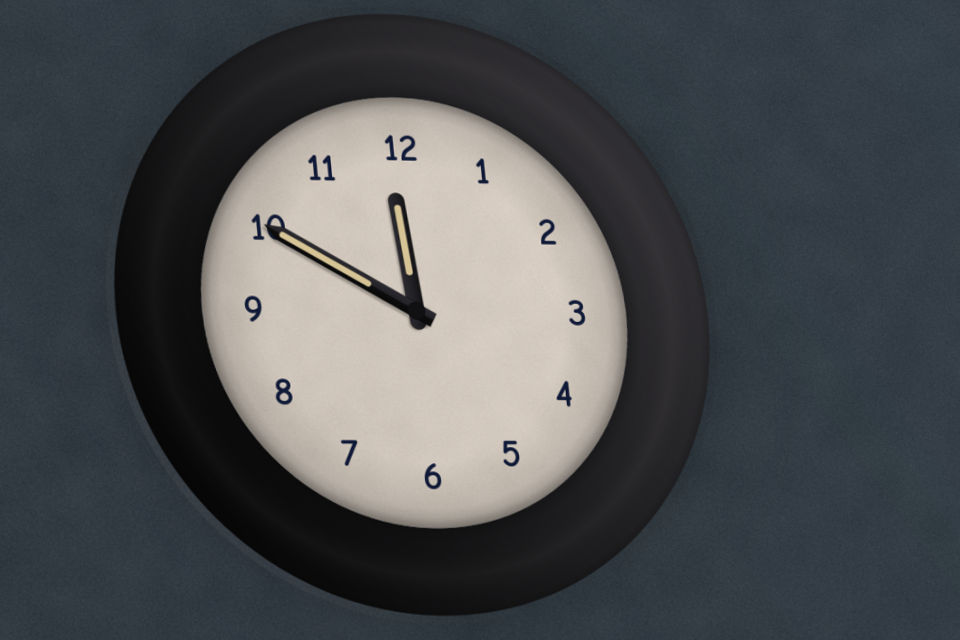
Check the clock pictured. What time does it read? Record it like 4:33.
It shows 11:50
